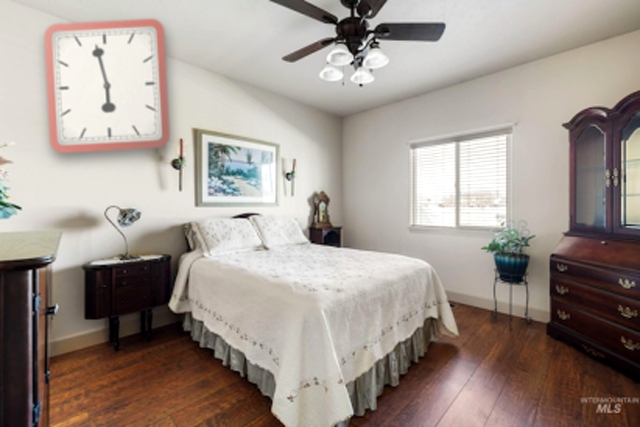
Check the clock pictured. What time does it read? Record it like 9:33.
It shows 5:58
